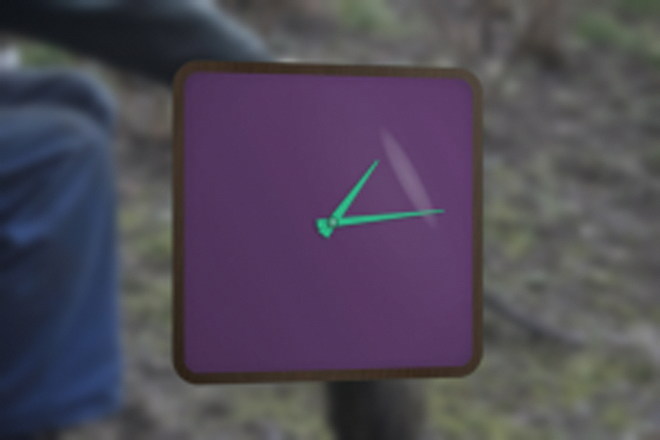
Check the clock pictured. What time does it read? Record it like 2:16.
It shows 1:14
